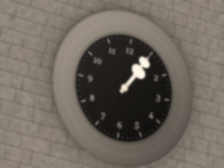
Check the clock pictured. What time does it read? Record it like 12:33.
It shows 1:05
